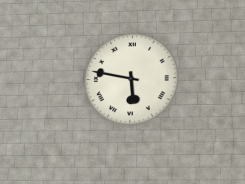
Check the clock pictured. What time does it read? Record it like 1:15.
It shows 5:47
